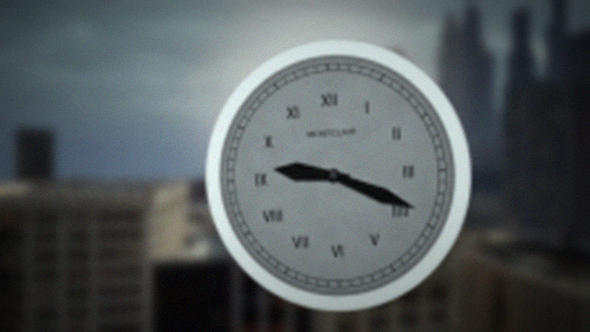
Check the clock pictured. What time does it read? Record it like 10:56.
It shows 9:19
